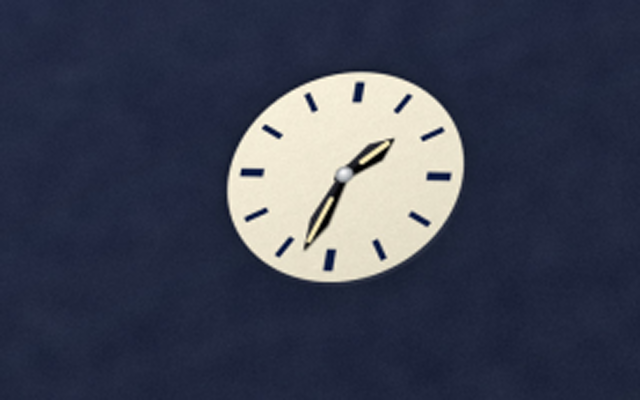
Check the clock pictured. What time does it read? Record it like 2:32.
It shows 1:33
